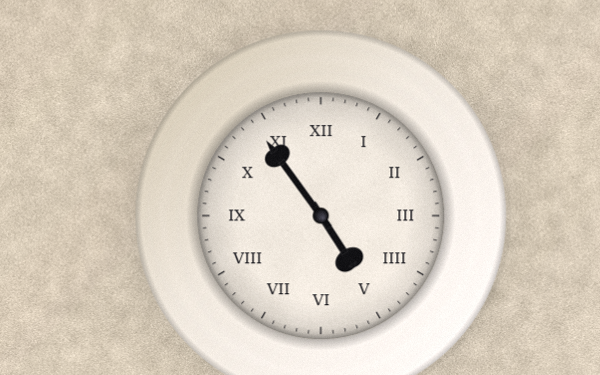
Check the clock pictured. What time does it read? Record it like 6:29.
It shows 4:54
